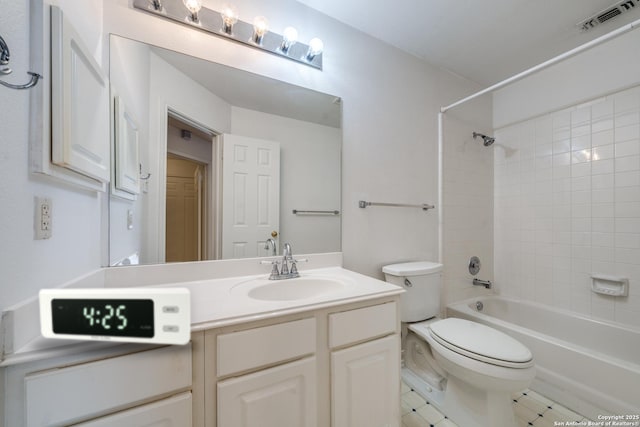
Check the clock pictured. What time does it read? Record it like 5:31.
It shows 4:25
